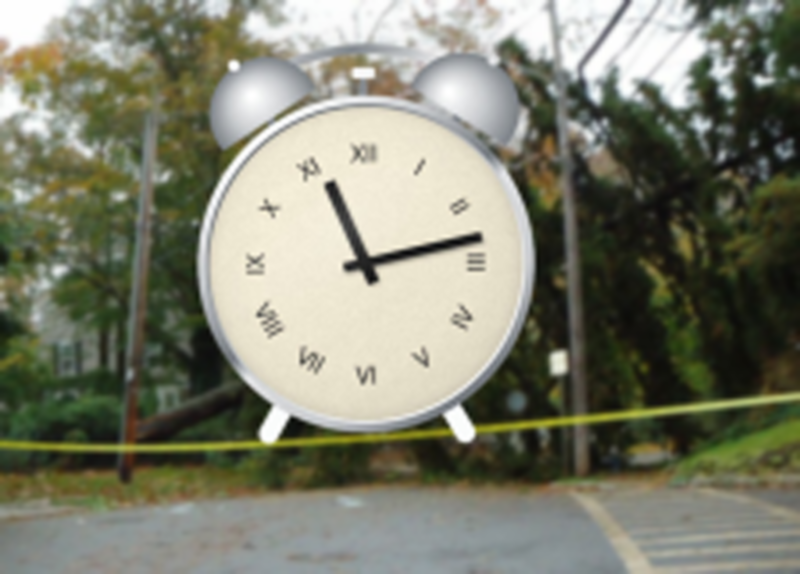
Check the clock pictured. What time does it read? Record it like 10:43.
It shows 11:13
